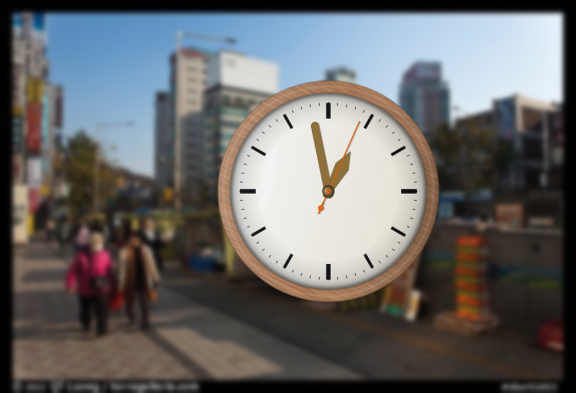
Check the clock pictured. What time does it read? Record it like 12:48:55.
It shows 12:58:04
